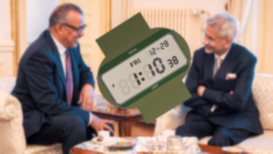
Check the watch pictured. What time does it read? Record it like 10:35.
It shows 1:10
